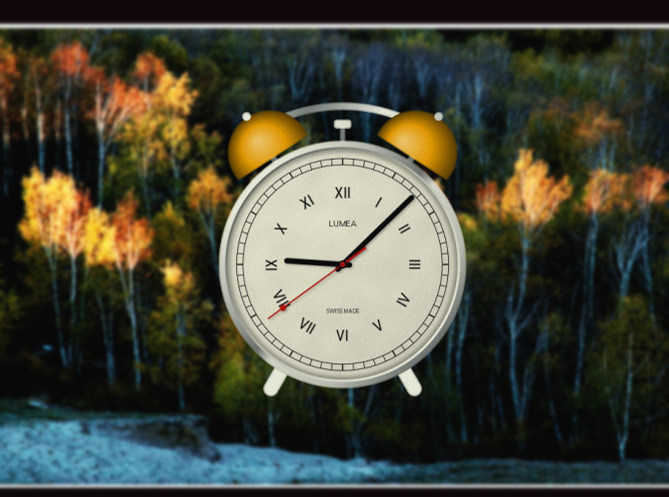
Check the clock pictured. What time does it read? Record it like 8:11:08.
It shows 9:07:39
